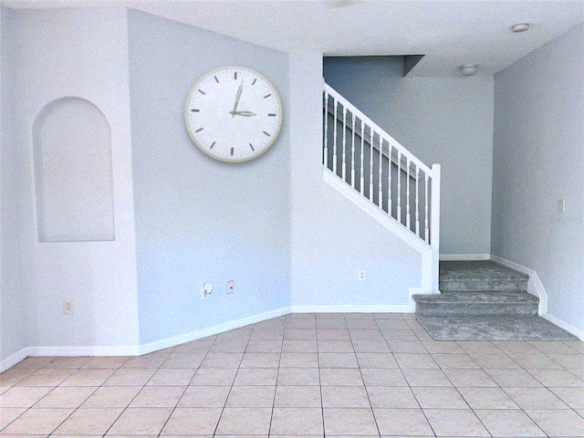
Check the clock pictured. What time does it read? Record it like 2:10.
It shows 3:02
